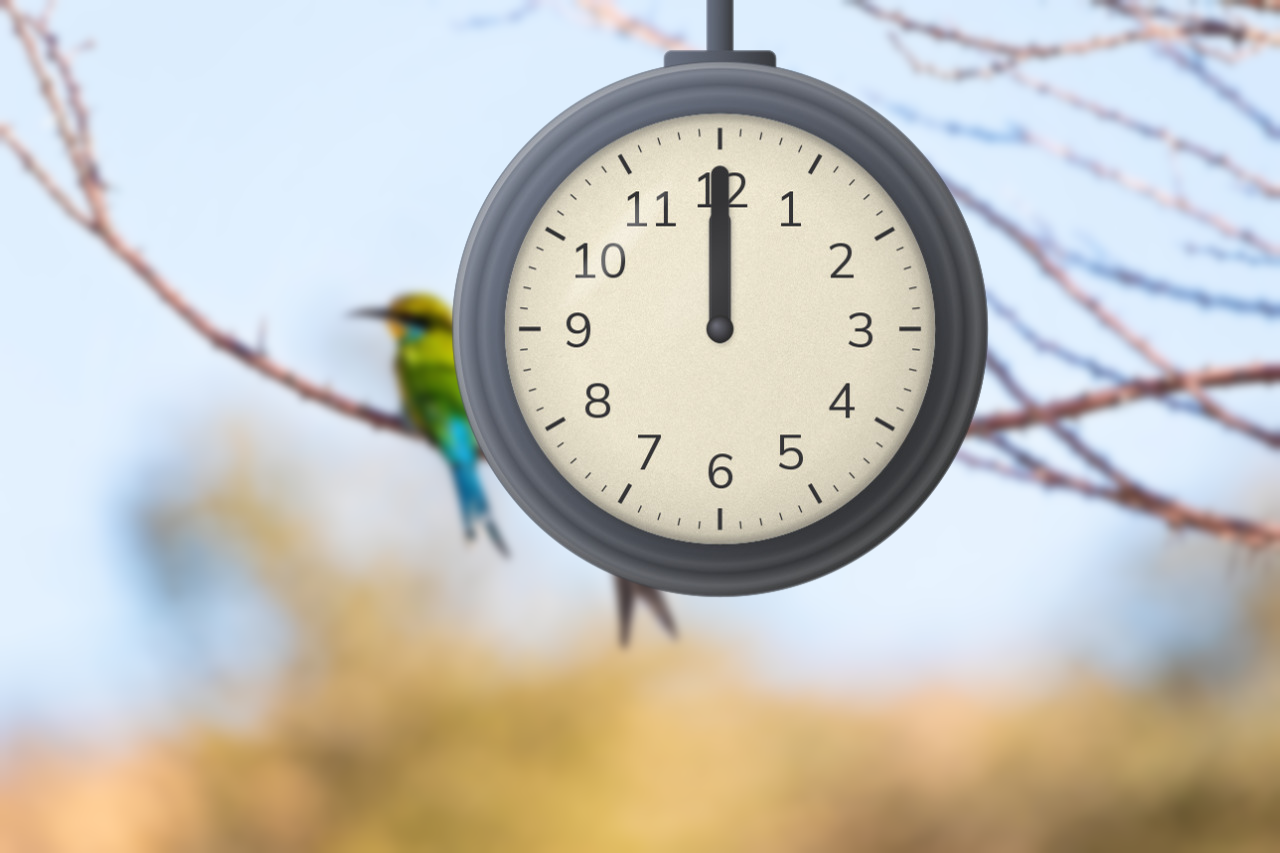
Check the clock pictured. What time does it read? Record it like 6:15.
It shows 12:00
